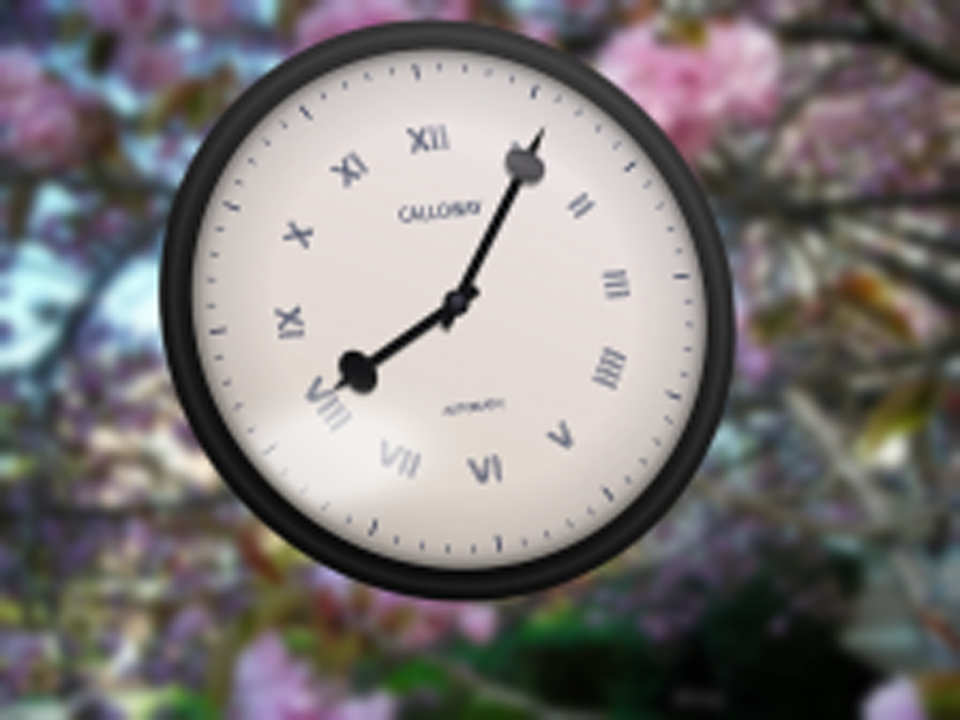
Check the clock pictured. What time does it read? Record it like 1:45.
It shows 8:06
